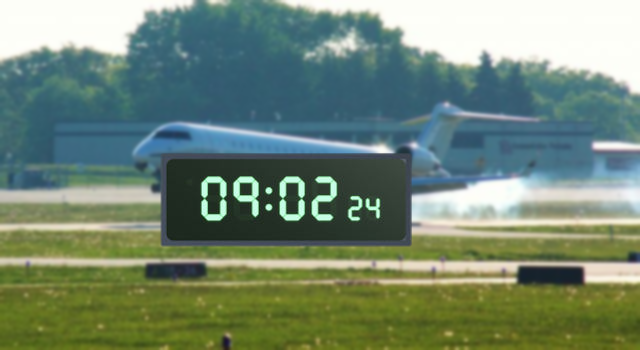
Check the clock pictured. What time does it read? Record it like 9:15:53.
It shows 9:02:24
